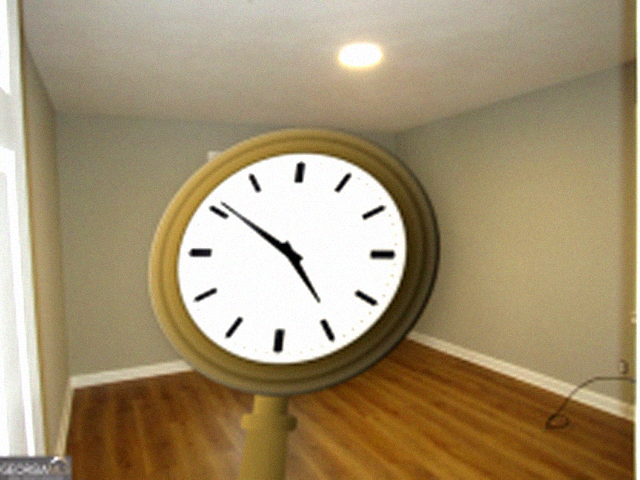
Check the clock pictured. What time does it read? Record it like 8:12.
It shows 4:51
